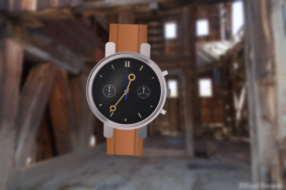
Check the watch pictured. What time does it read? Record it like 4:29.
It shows 12:36
